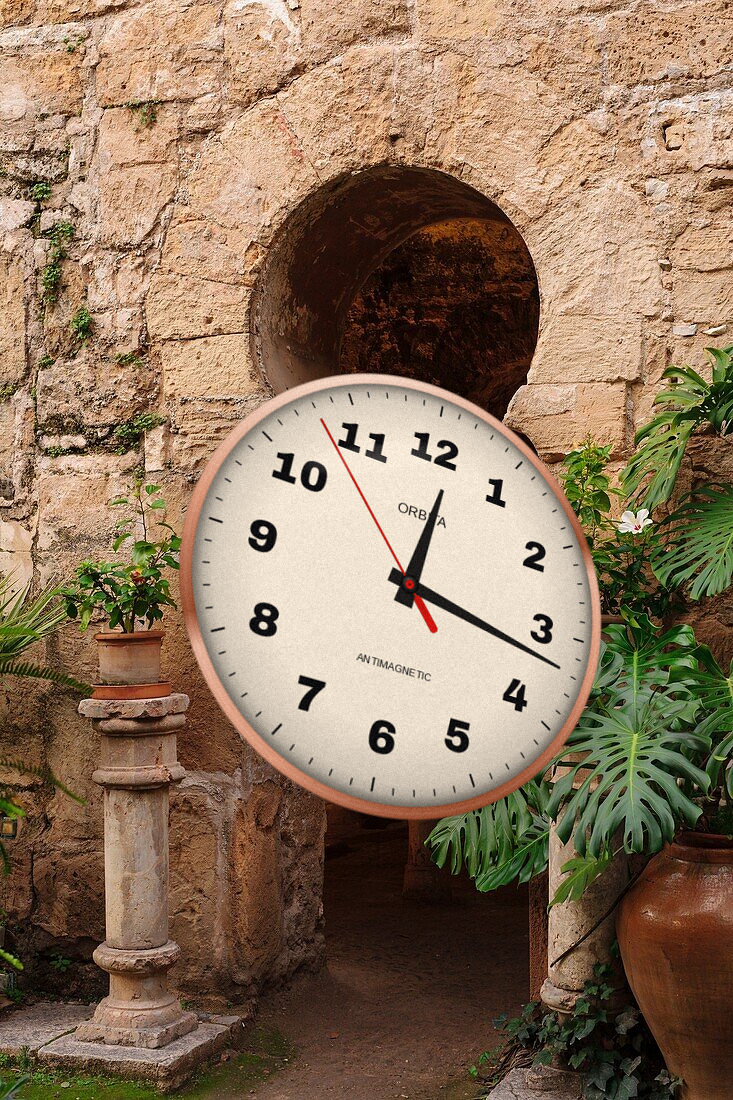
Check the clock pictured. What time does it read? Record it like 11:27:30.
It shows 12:16:53
